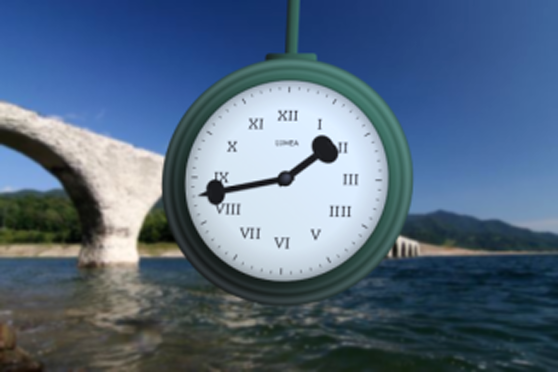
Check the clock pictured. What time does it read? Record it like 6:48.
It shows 1:43
